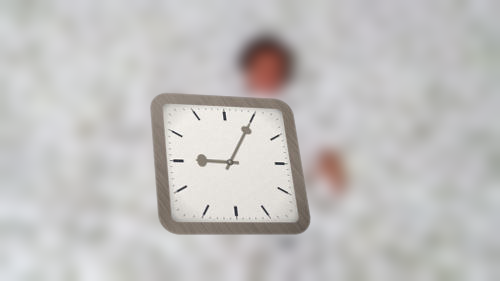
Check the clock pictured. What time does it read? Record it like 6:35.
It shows 9:05
